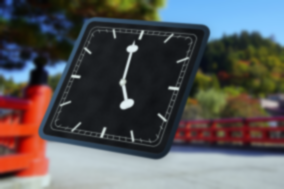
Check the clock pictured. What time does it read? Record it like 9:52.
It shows 4:59
